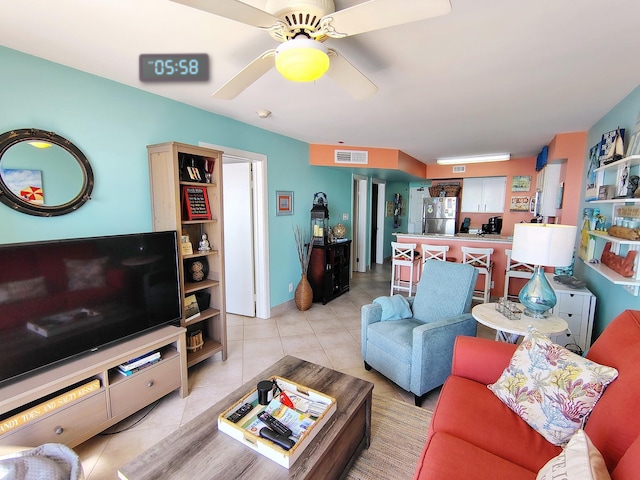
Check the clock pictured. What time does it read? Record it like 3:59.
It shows 5:58
